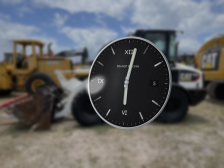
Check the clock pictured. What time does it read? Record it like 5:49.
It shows 6:02
